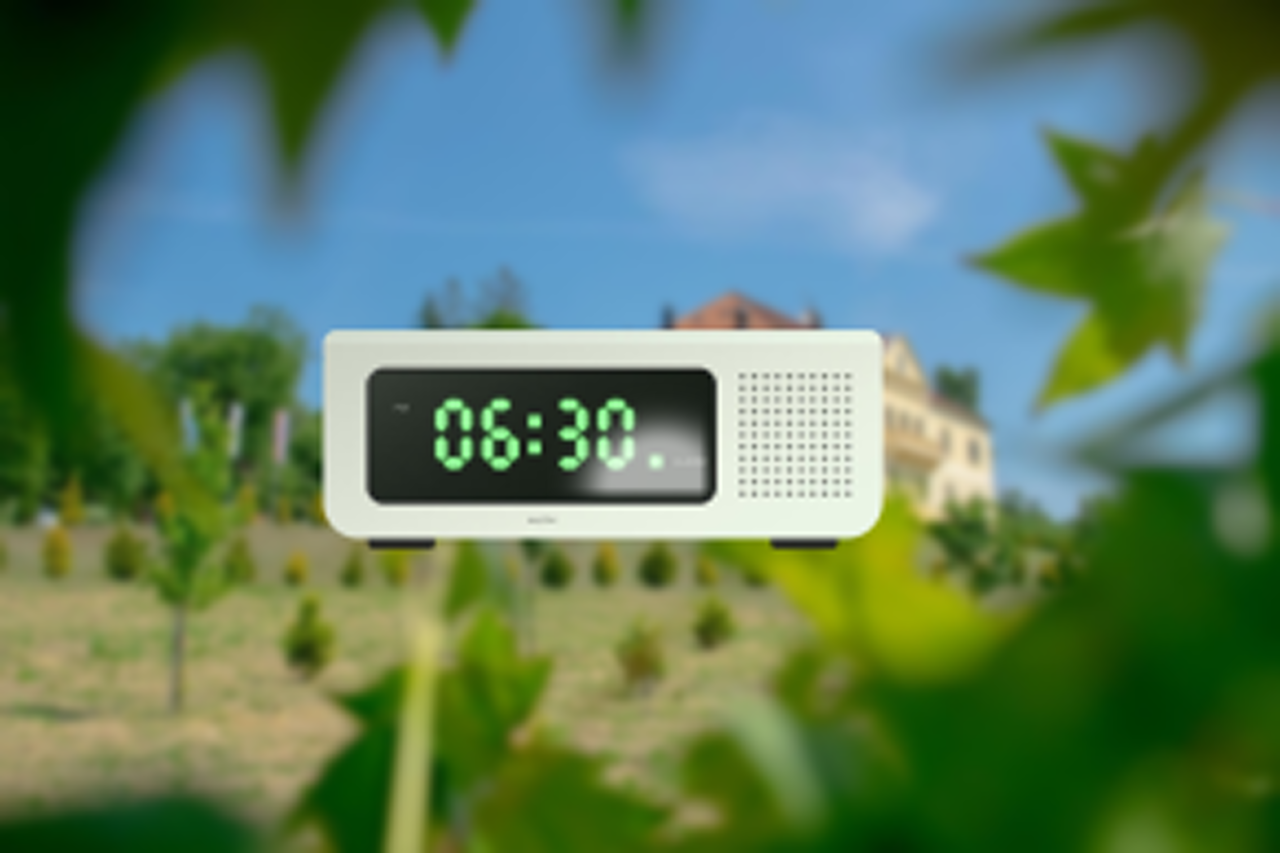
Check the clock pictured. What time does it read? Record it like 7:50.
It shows 6:30
